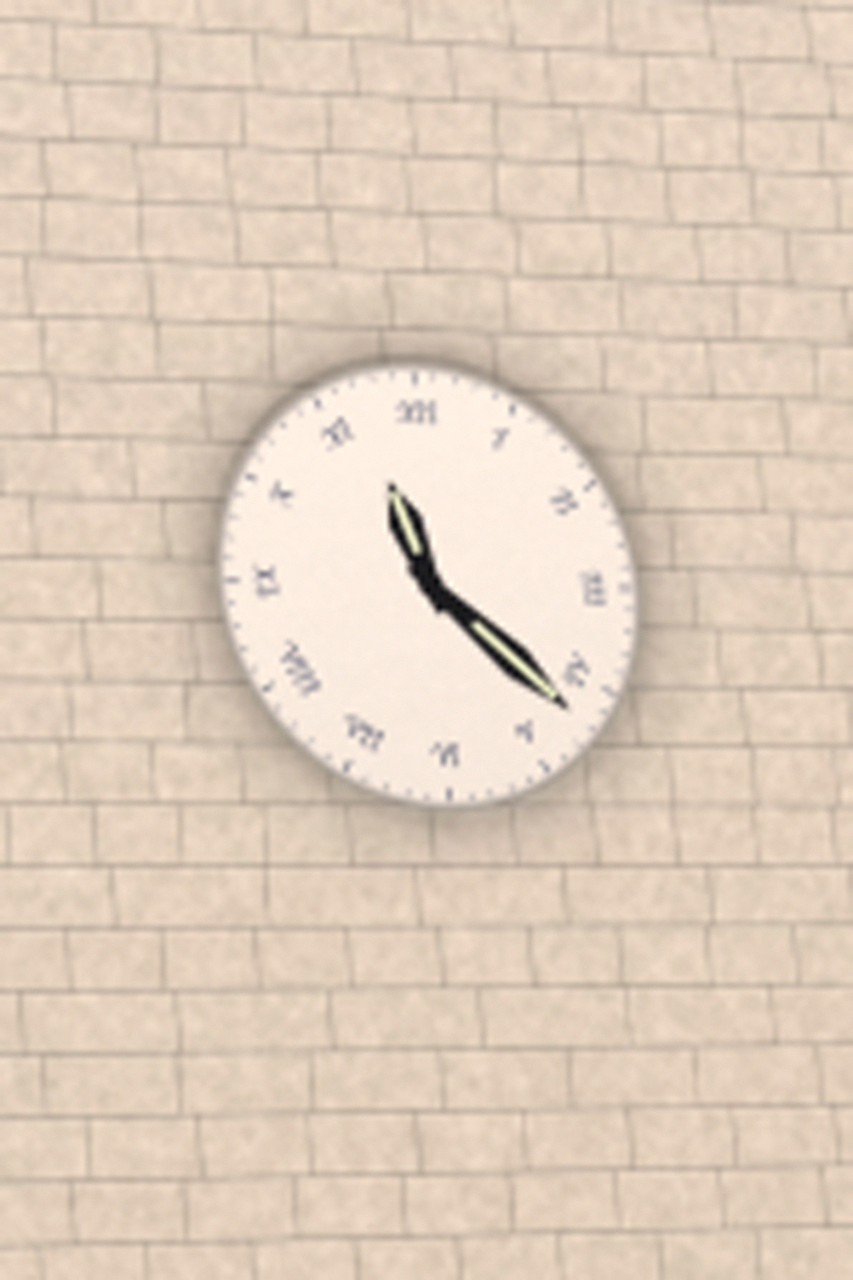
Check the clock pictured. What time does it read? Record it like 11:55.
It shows 11:22
